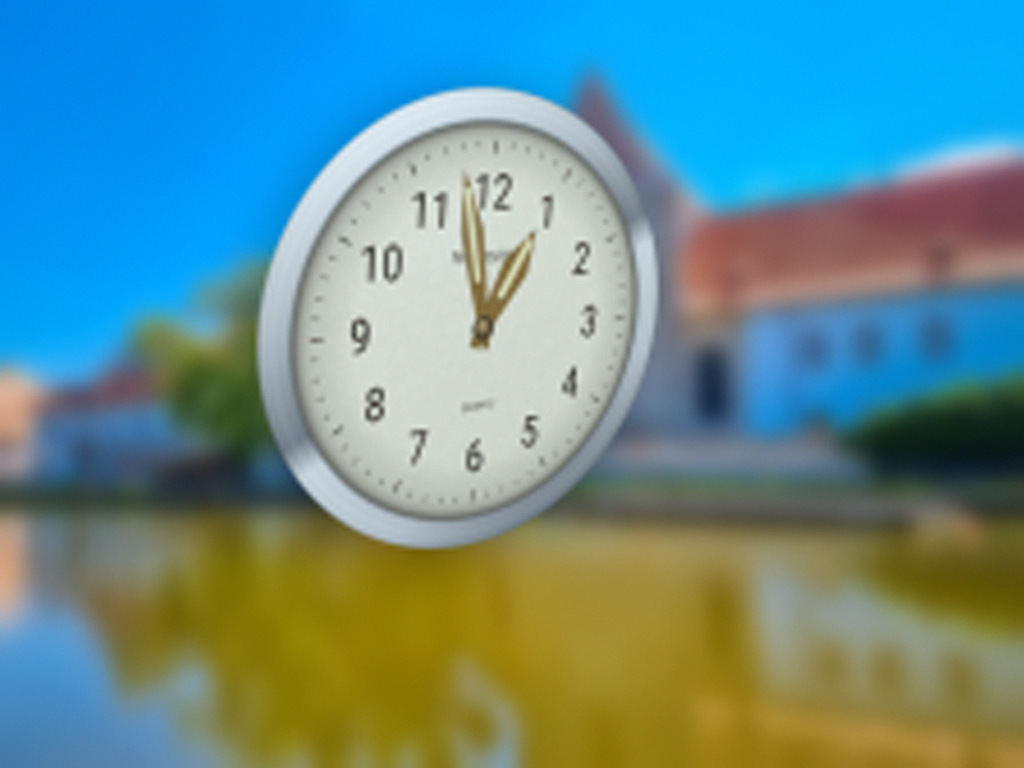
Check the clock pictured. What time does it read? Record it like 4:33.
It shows 12:58
